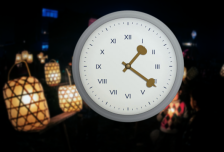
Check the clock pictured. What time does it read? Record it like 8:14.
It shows 1:21
